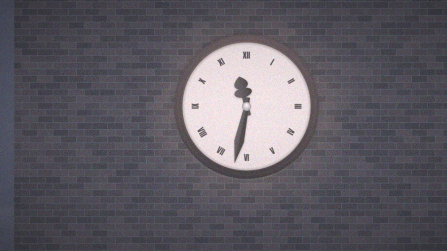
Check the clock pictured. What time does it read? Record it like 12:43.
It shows 11:32
